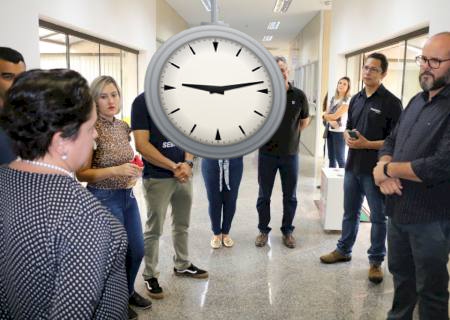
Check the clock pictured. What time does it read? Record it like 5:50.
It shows 9:13
